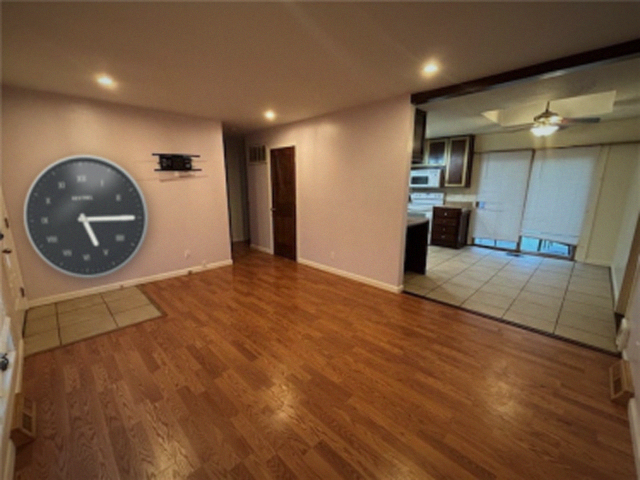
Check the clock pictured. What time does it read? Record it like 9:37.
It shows 5:15
